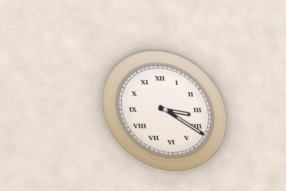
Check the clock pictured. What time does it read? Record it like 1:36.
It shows 3:21
